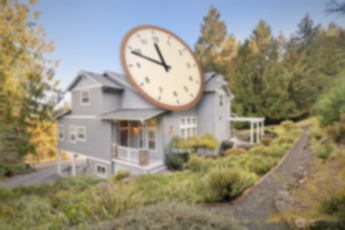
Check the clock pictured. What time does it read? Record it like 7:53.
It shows 11:49
